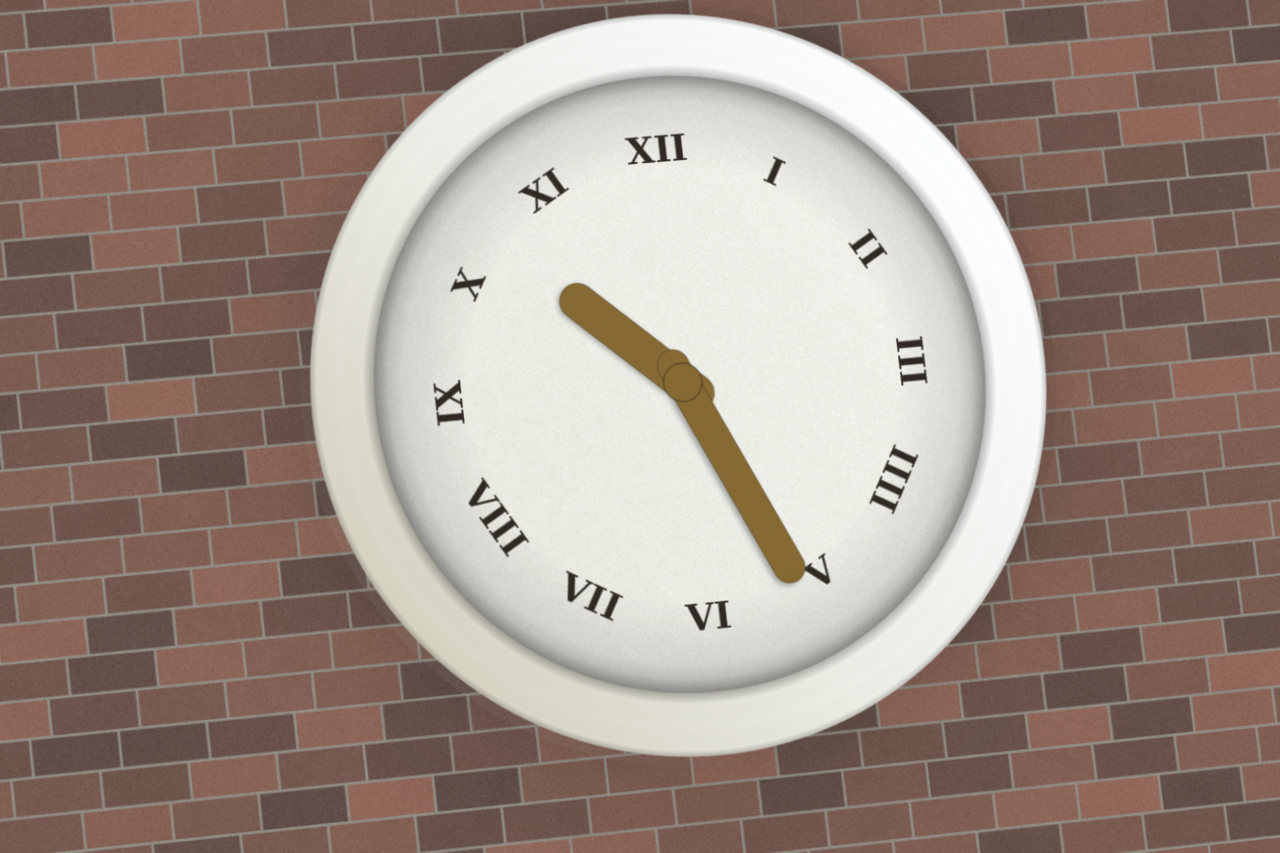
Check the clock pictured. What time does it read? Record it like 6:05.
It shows 10:26
